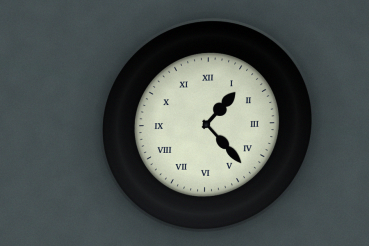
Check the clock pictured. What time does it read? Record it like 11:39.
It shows 1:23
